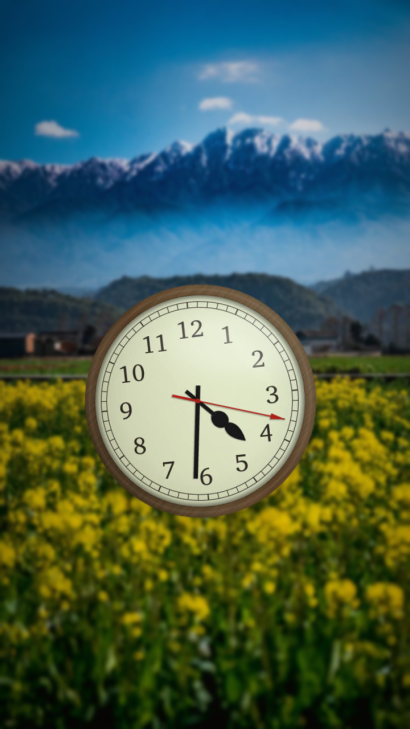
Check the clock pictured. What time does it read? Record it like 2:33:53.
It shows 4:31:18
